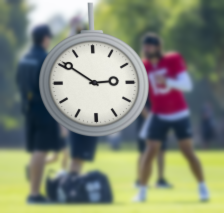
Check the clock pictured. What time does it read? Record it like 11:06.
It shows 2:51
